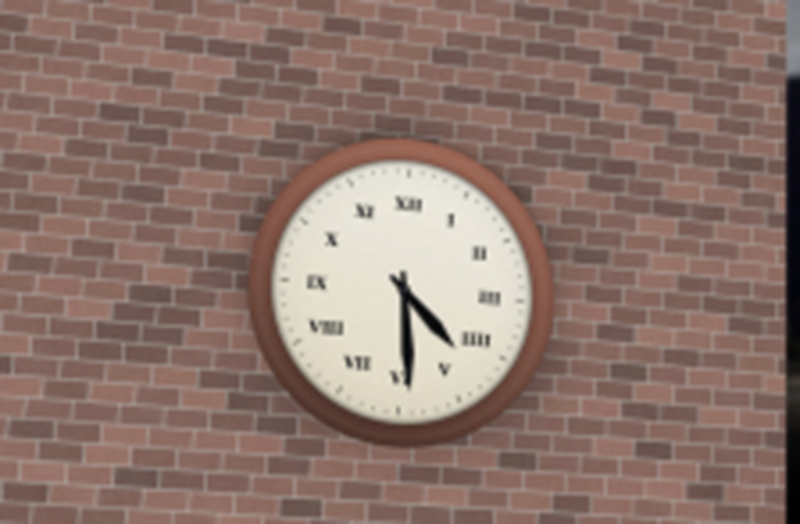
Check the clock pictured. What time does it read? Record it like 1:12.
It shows 4:29
